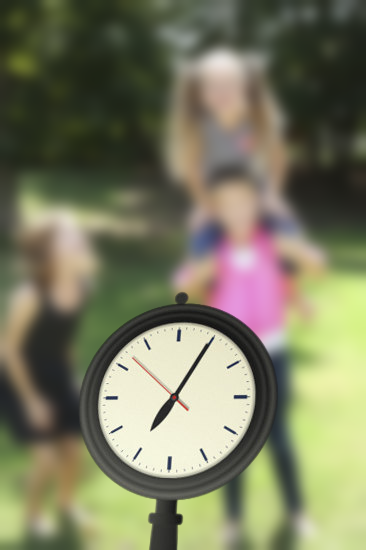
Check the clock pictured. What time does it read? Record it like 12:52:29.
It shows 7:04:52
